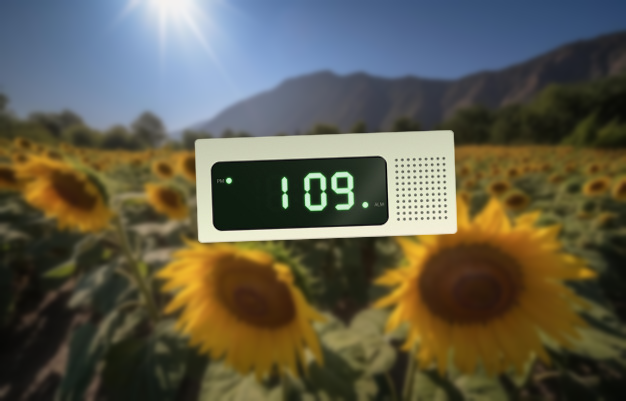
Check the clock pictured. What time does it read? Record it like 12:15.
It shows 1:09
